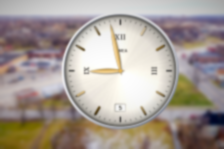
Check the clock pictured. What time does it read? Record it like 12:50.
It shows 8:58
